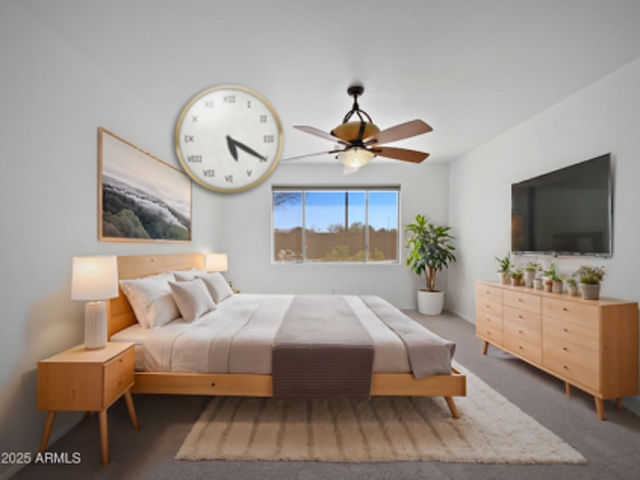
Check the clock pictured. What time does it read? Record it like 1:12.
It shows 5:20
